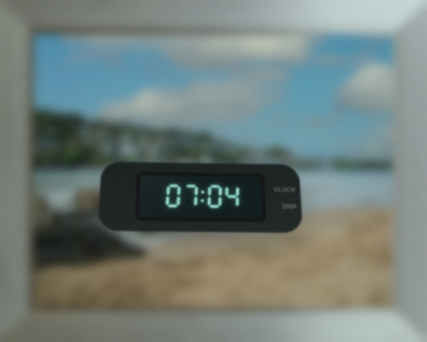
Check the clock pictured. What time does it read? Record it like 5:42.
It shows 7:04
